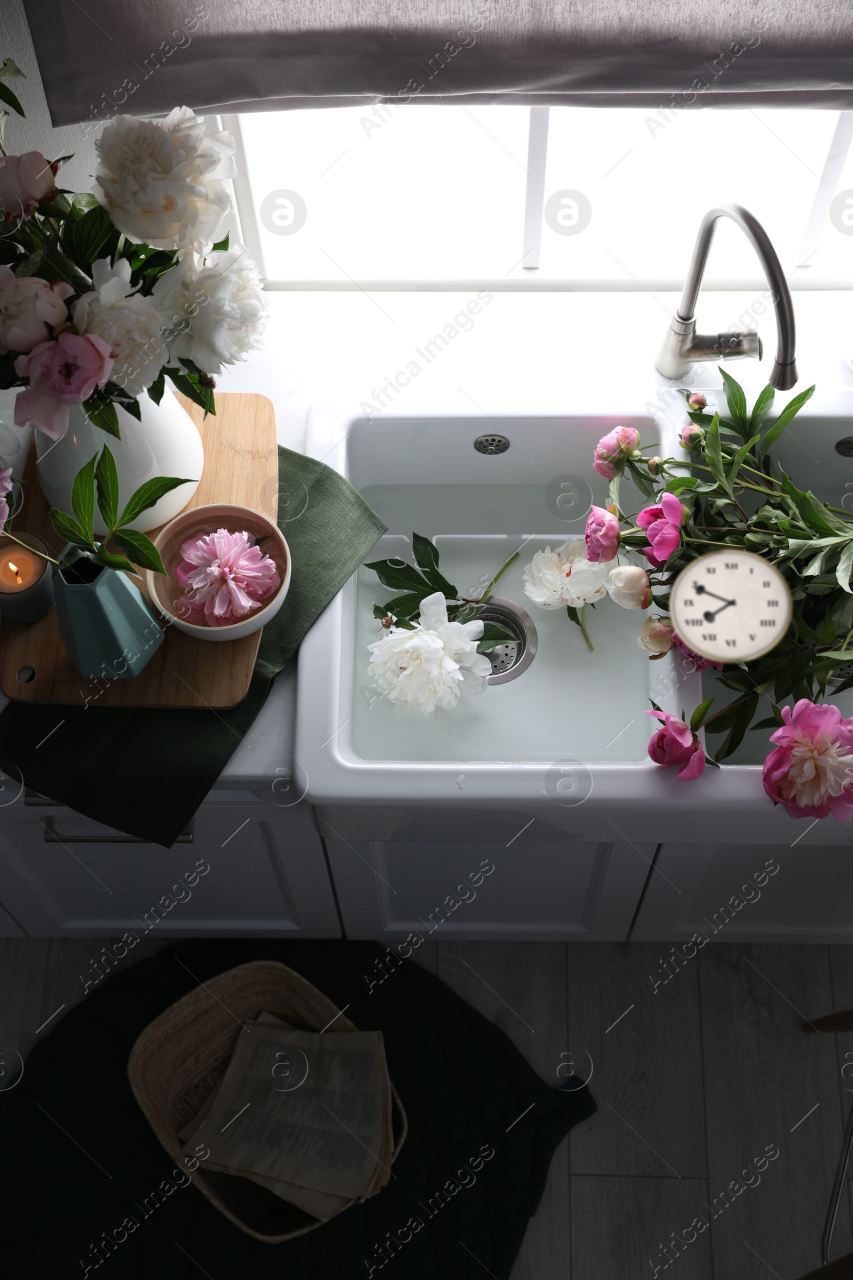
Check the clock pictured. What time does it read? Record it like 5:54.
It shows 7:49
